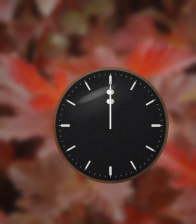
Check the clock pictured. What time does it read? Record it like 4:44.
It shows 12:00
